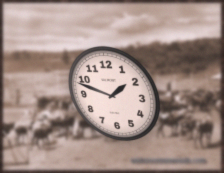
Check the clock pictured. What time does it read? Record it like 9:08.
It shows 1:48
